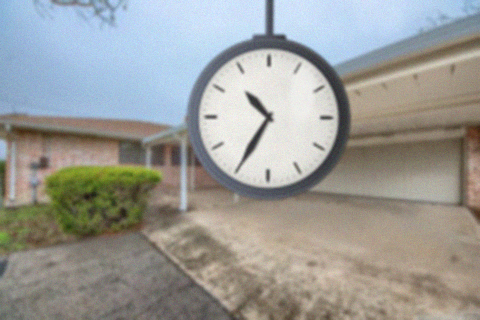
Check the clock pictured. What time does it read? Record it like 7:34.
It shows 10:35
